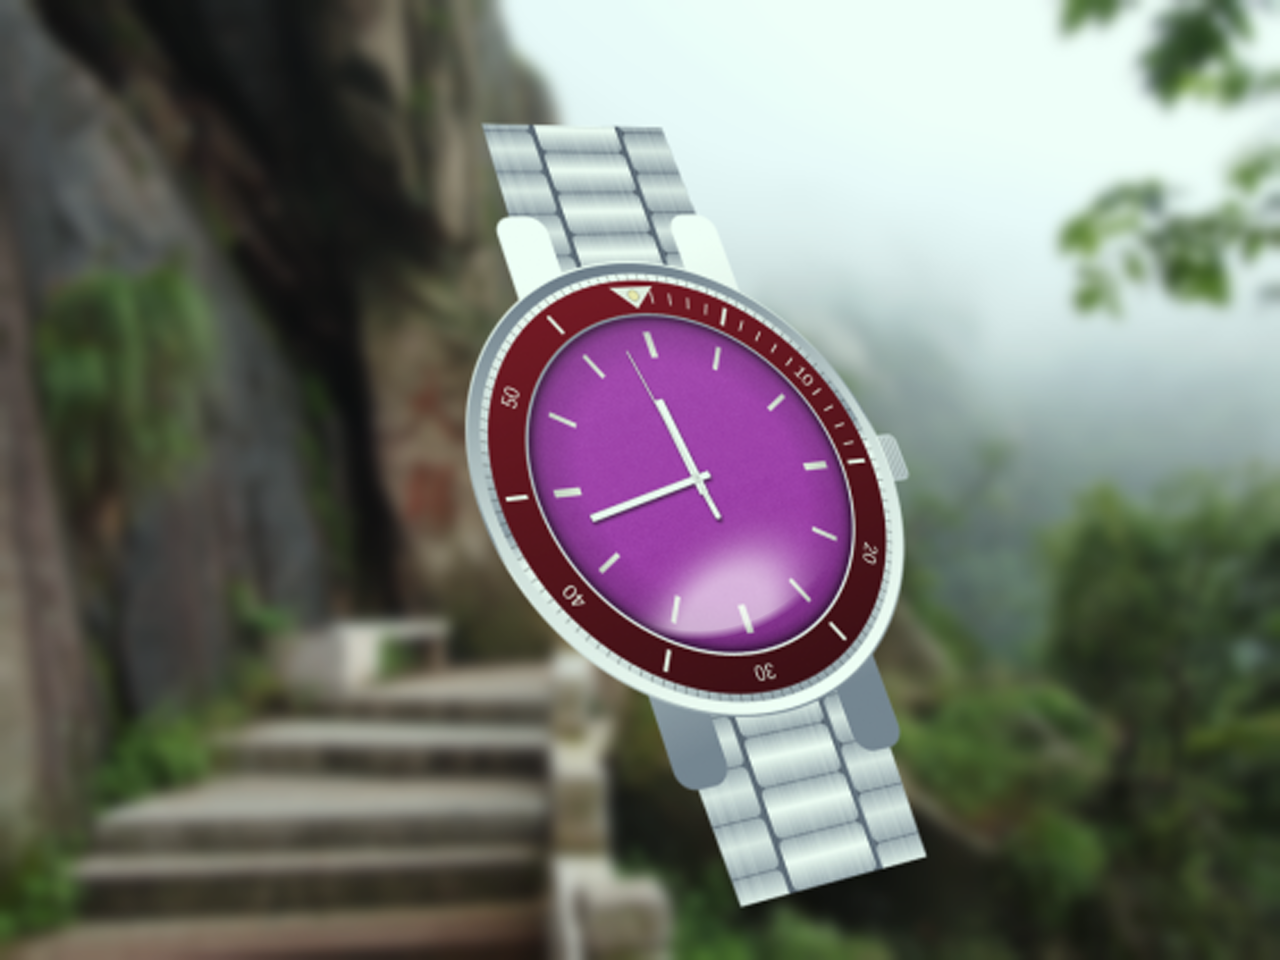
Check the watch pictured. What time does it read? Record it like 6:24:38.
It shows 11:42:58
